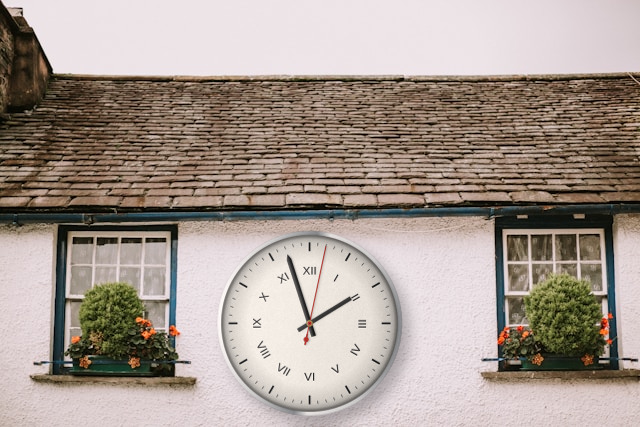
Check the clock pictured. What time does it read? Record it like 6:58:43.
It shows 1:57:02
